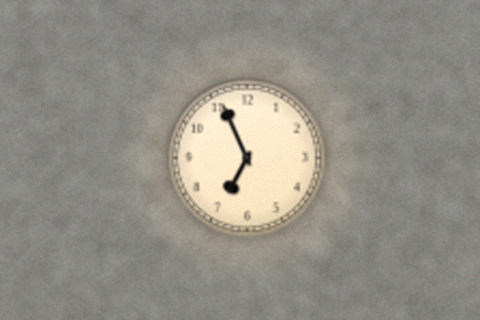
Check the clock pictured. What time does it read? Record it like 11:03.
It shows 6:56
